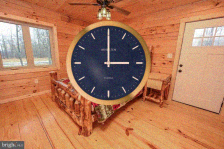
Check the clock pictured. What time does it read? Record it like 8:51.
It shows 3:00
